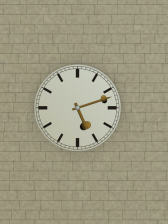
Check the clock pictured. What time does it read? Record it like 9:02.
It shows 5:12
